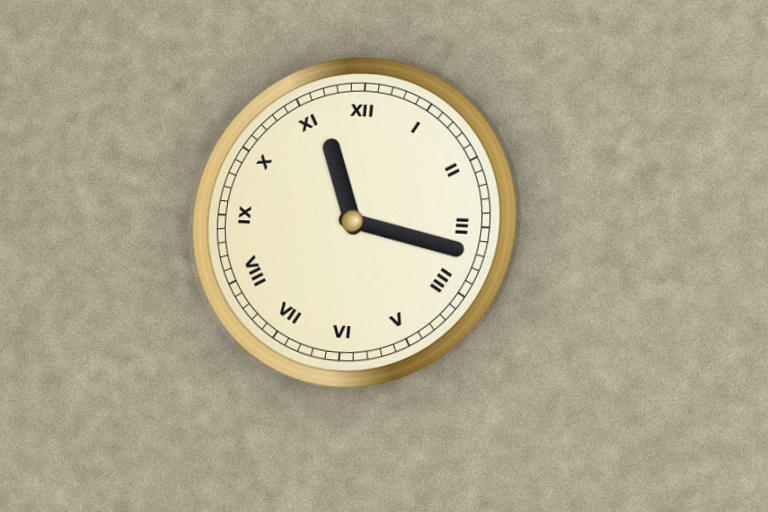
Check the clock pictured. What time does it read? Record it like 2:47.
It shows 11:17
